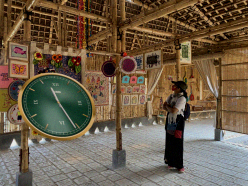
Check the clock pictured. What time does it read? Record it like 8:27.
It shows 11:26
